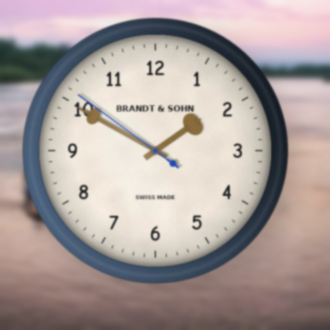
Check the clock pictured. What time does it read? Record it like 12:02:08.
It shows 1:49:51
